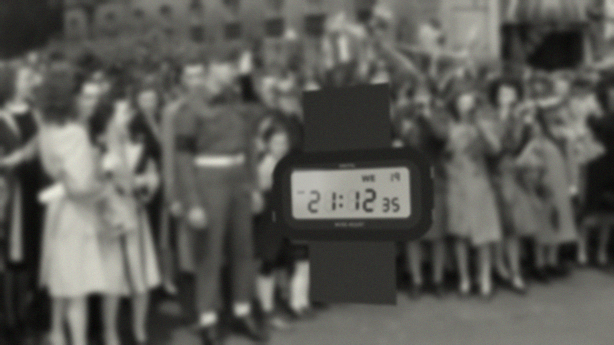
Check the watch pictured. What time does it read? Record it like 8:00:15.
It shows 21:12:35
